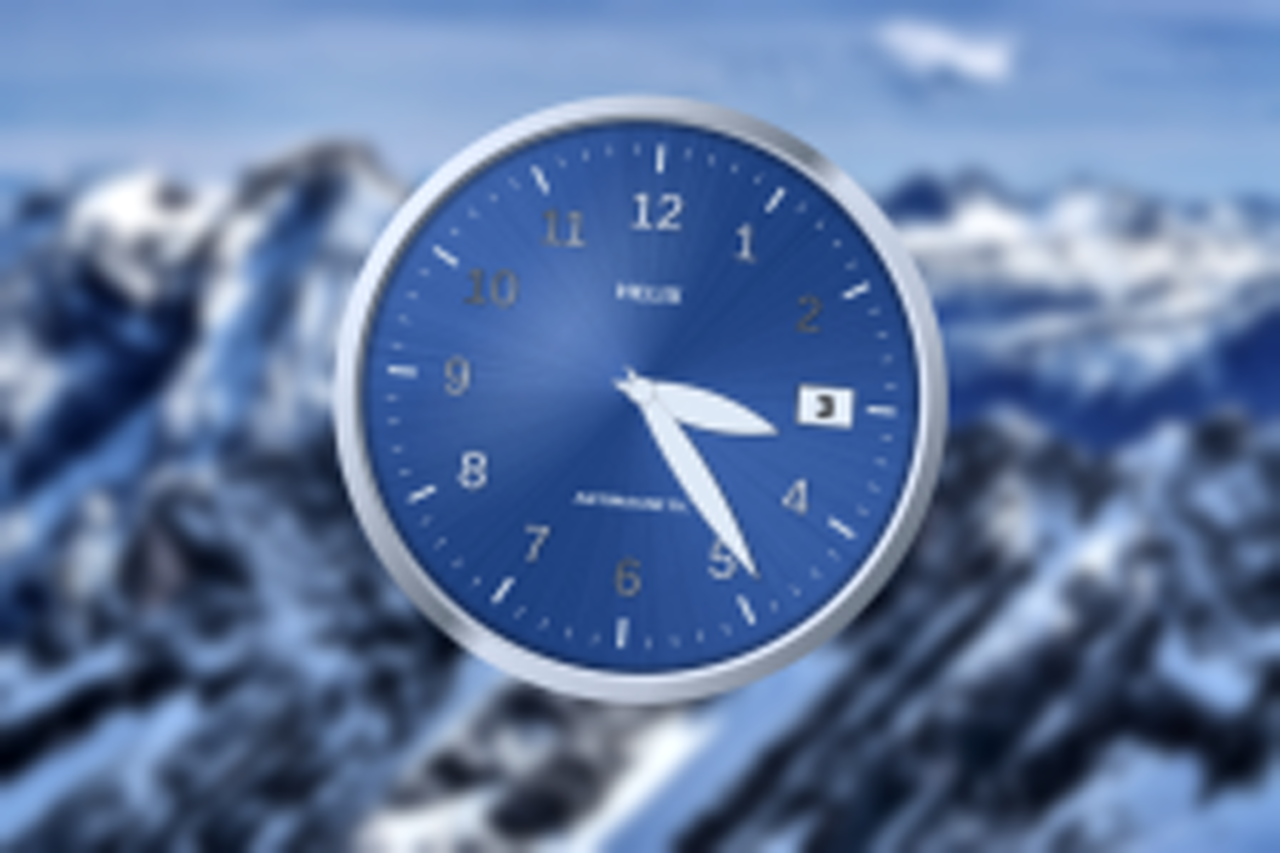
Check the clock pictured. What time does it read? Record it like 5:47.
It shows 3:24
